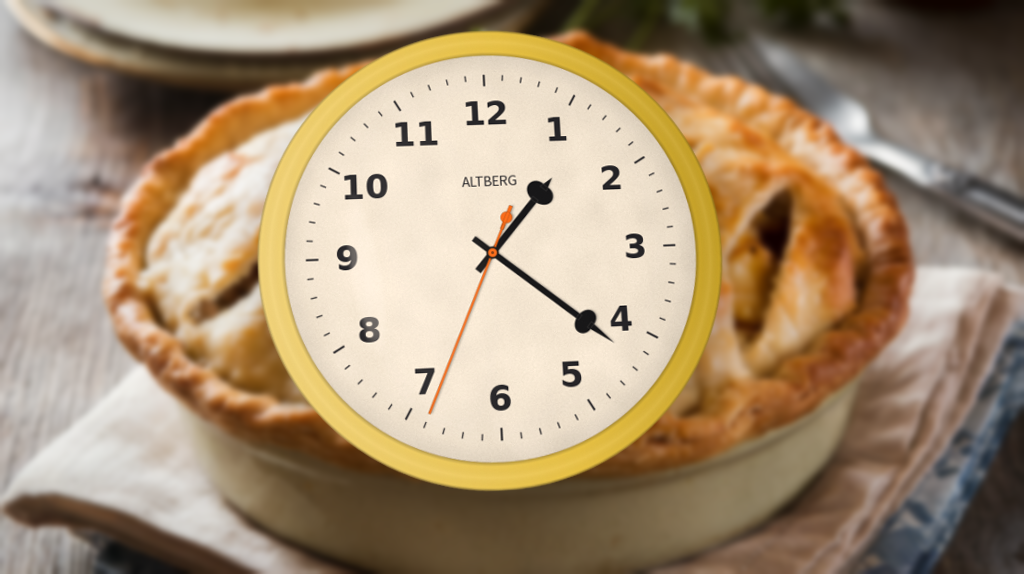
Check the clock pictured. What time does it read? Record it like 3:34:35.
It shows 1:21:34
